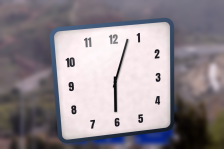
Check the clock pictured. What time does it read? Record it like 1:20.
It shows 6:03
